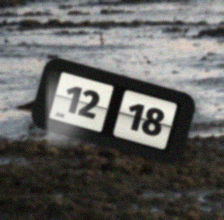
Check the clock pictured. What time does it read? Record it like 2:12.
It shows 12:18
